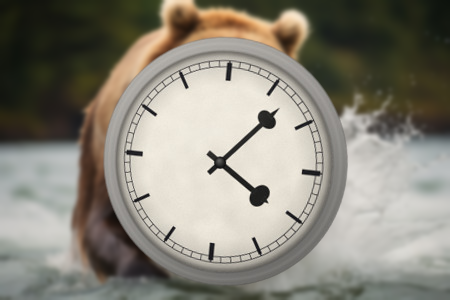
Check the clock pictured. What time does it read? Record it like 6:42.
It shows 4:07
